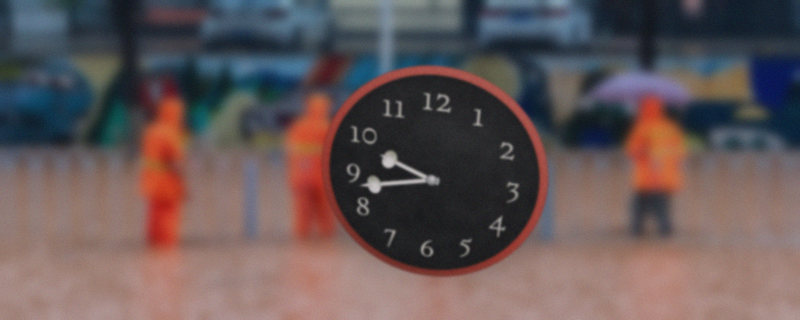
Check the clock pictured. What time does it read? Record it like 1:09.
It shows 9:43
